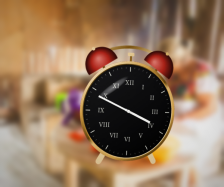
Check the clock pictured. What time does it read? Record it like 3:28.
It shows 3:49
